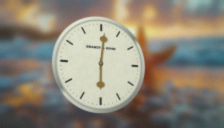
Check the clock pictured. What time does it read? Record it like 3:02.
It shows 6:01
